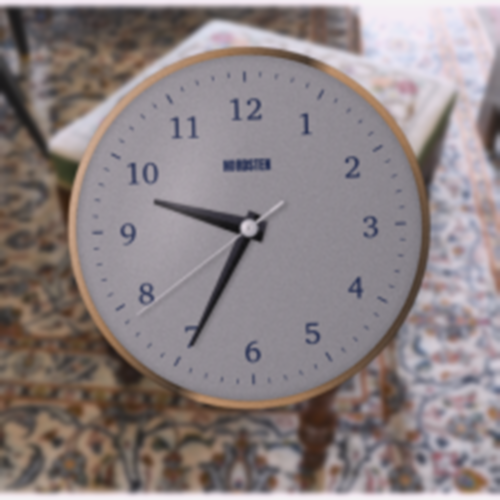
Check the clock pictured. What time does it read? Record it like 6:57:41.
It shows 9:34:39
